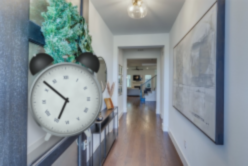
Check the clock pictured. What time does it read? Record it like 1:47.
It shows 6:52
